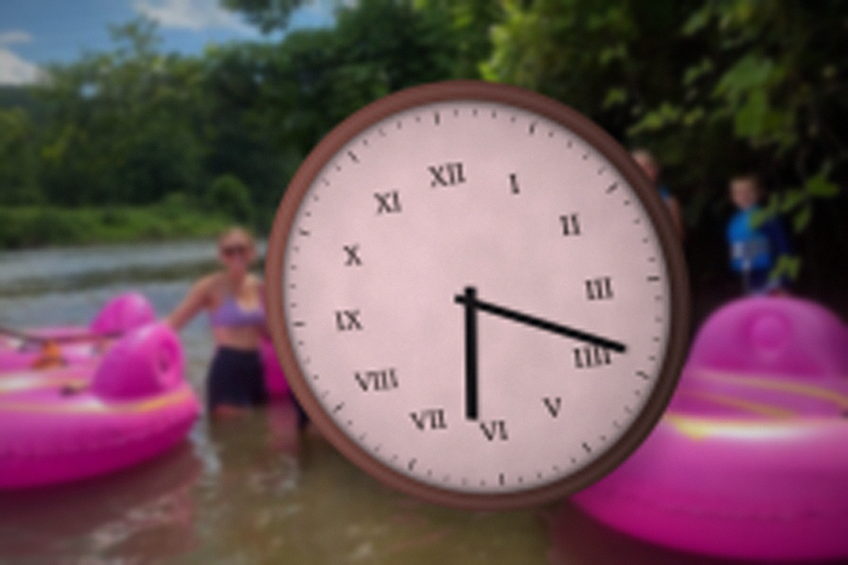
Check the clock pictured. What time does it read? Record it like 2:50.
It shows 6:19
